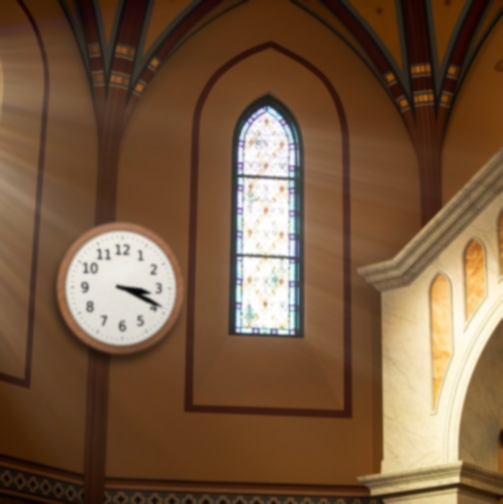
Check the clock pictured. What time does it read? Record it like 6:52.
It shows 3:19
